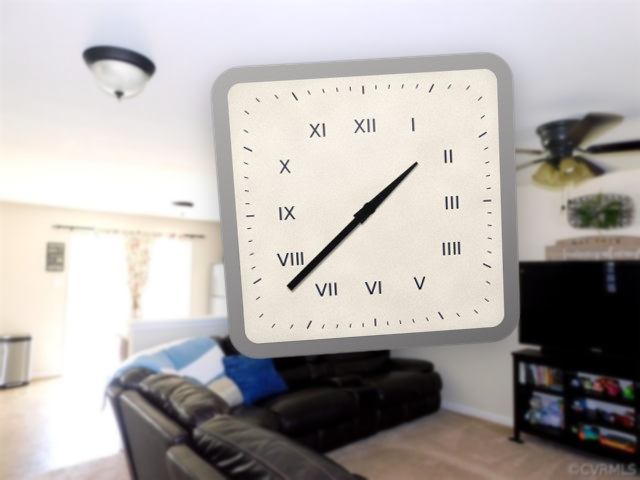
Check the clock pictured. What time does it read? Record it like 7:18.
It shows 1:38
